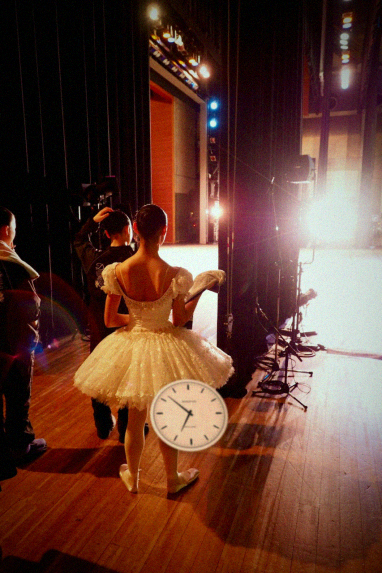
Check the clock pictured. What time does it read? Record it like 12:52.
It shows 6:52
